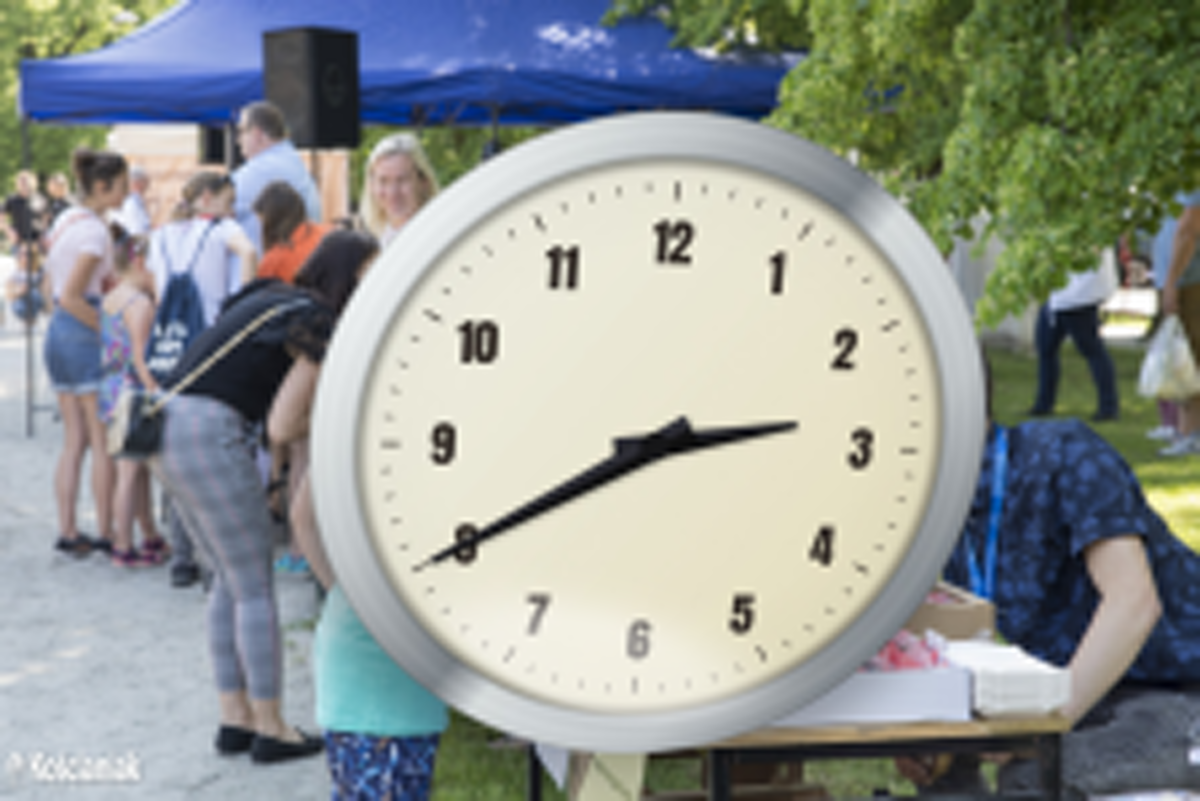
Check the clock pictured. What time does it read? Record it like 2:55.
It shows 2:40
